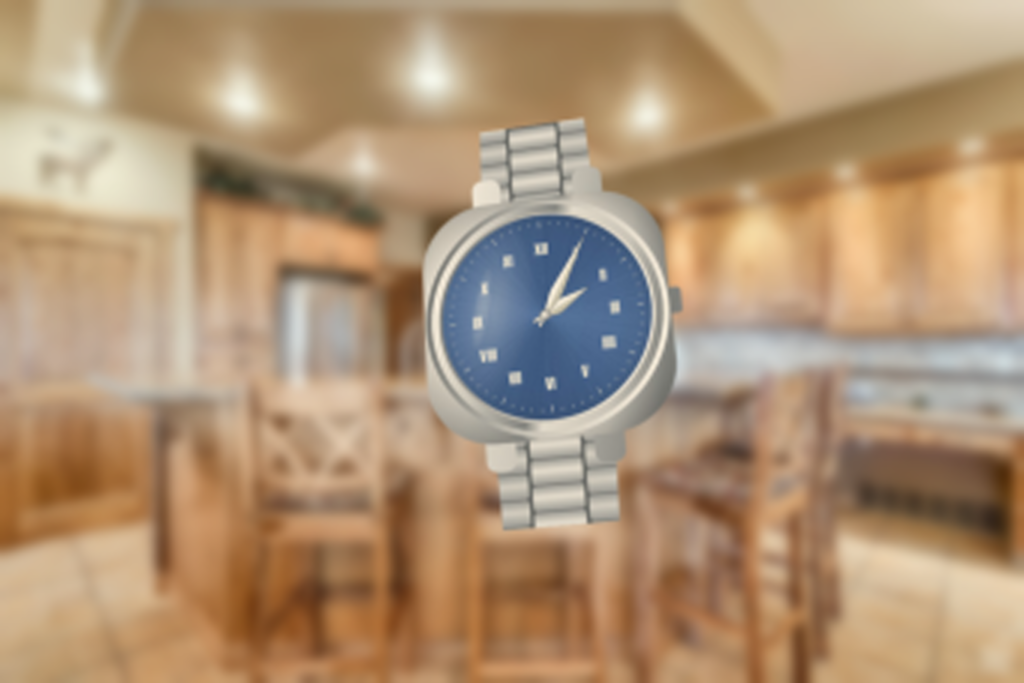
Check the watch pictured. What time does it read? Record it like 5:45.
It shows 2:05
